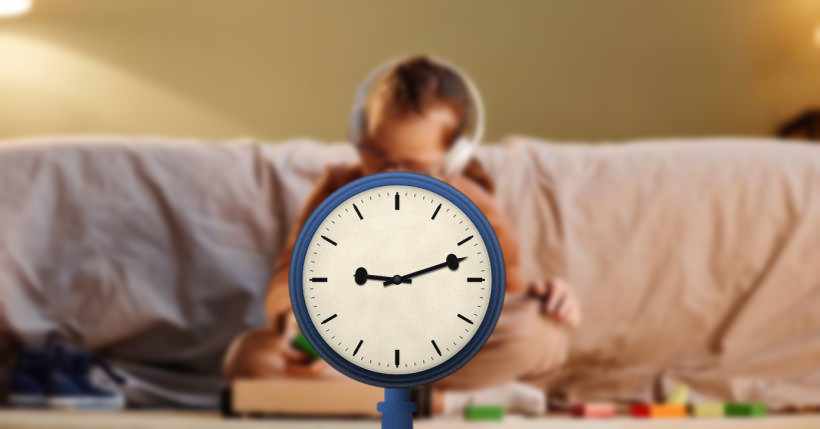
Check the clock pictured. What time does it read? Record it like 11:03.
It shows 9:12
